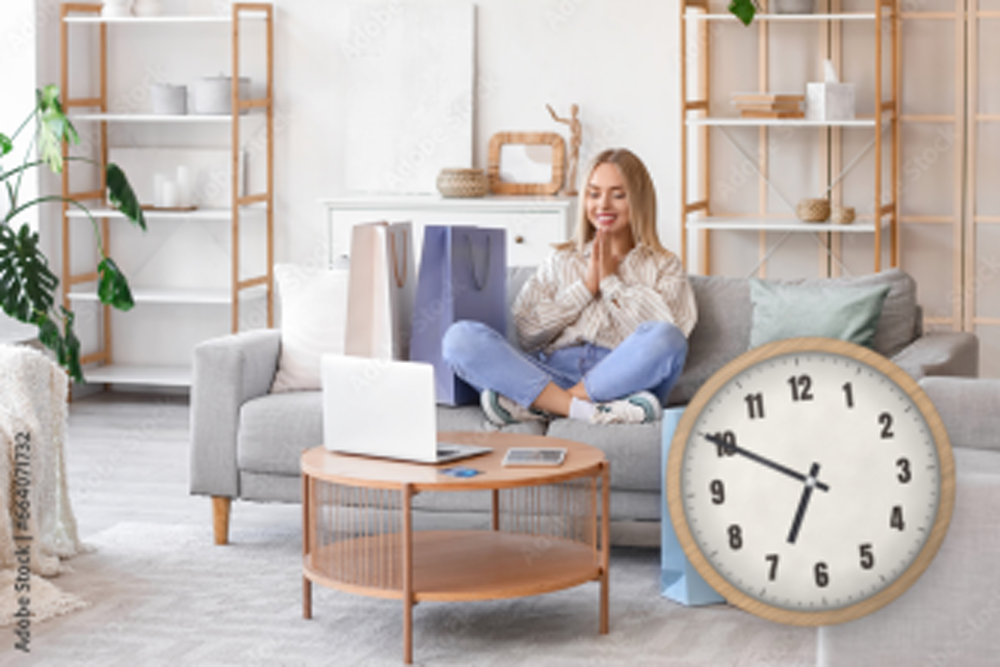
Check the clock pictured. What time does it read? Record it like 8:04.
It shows 6:50
